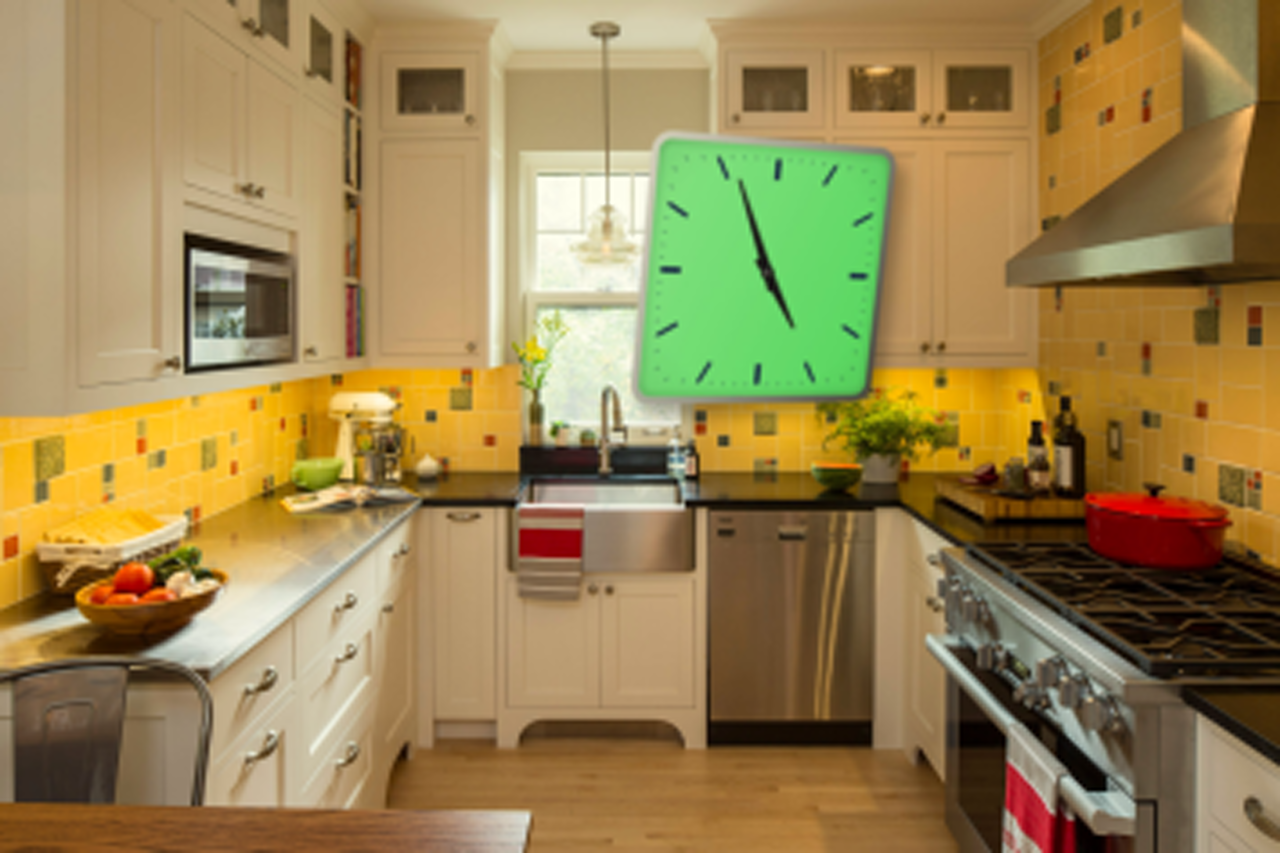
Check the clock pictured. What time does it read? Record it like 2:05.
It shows 4:56
